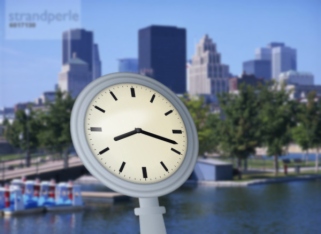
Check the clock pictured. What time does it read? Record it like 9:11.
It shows 8:18
